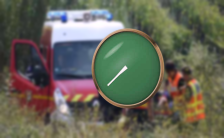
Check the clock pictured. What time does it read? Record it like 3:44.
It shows 7:38
